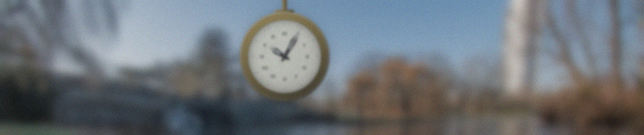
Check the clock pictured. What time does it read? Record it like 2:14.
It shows 10:05
